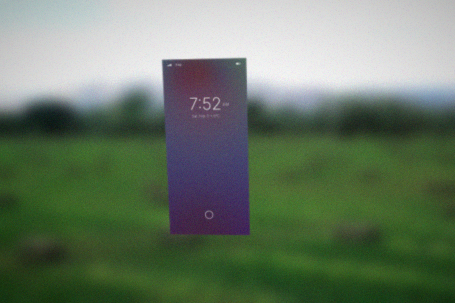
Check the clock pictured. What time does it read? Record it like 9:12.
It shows 7:52
